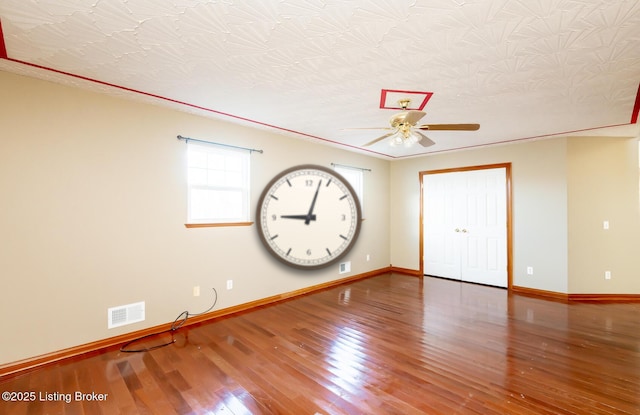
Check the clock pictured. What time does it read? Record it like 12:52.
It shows 9:03
